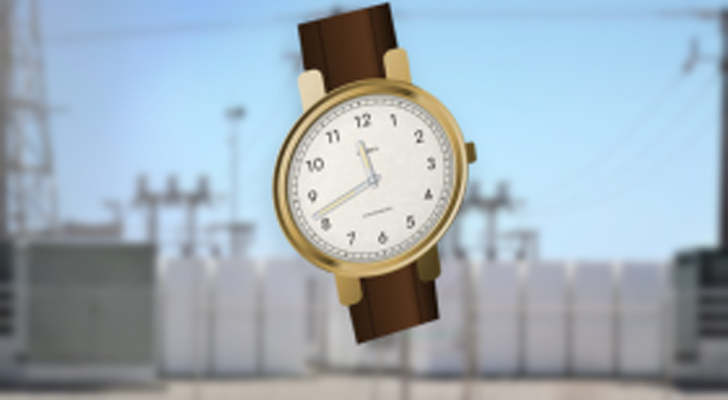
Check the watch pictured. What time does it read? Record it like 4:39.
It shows 11:42
